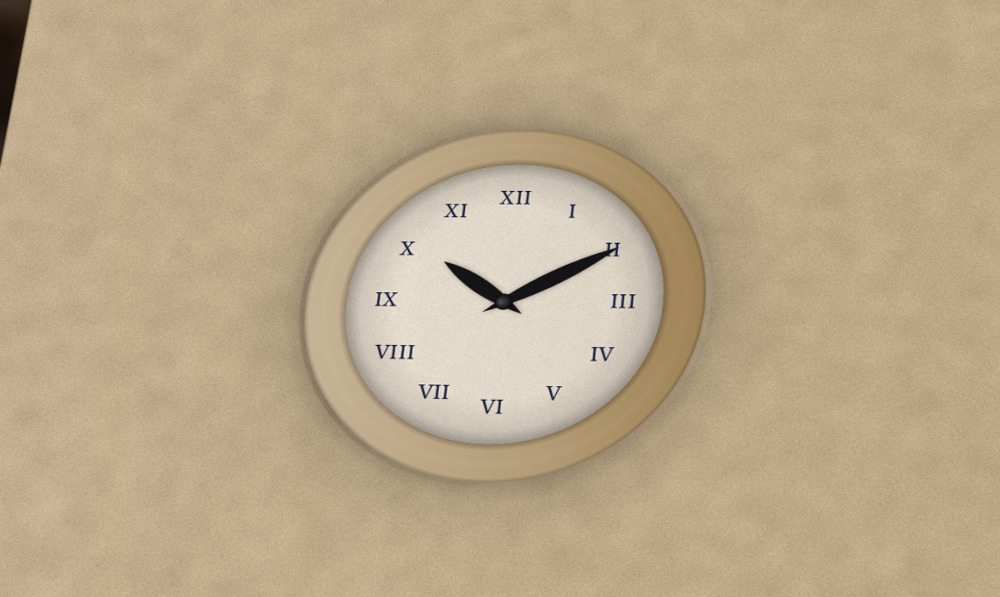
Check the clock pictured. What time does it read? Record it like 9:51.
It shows 10:10
